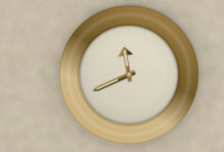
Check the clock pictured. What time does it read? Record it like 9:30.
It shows 11:41
